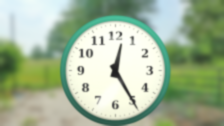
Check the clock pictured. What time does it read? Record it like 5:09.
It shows 12:25
